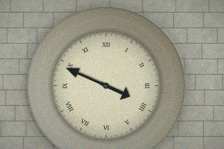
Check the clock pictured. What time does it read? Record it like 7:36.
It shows 3:49
